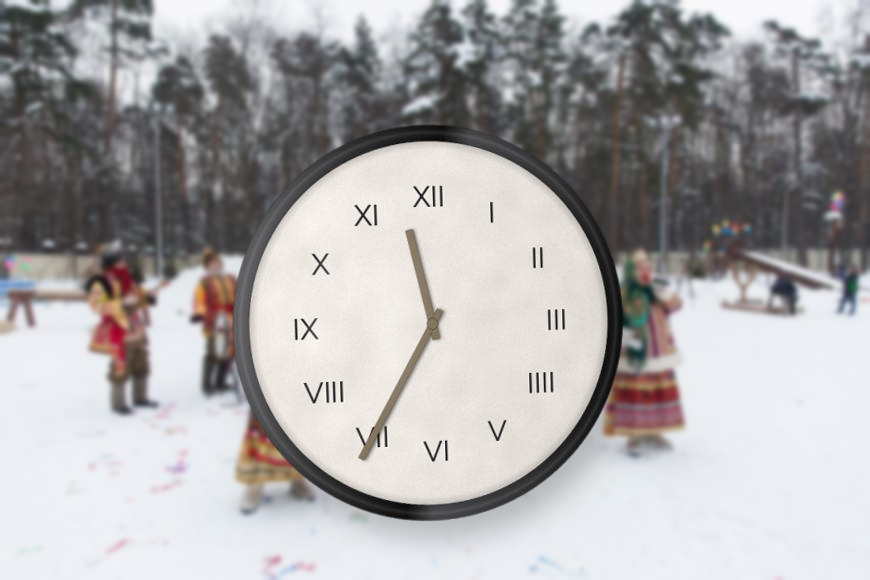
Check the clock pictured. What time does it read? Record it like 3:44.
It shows 11:35
